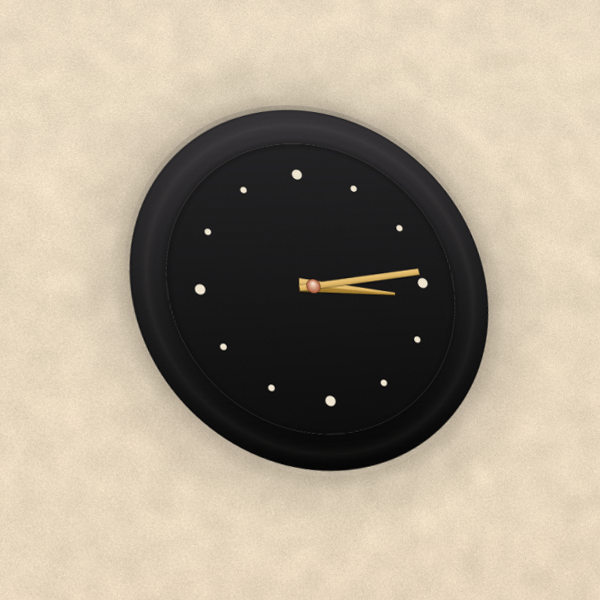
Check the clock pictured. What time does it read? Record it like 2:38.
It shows 3:14
